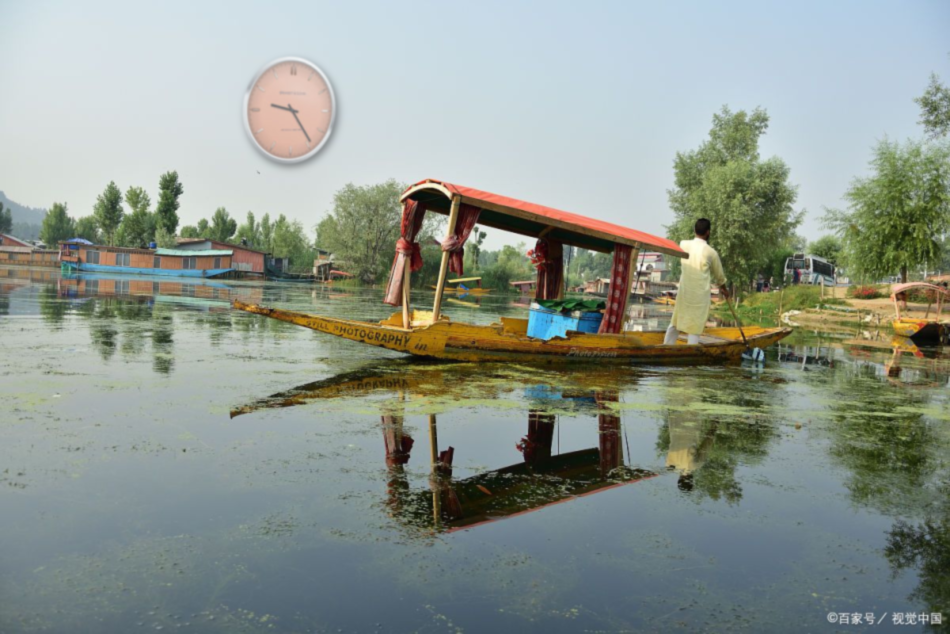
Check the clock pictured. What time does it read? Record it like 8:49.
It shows 9:24
